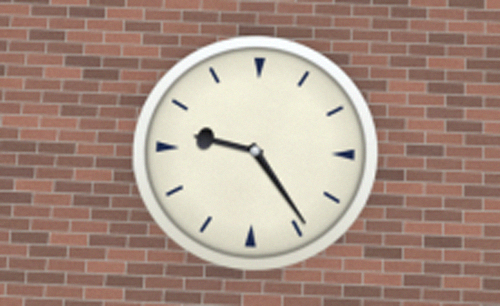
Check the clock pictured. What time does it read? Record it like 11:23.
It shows 9:24
